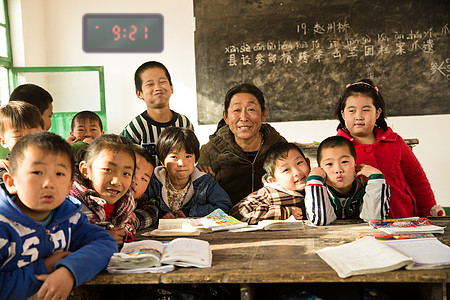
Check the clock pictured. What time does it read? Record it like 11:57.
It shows 9:21
